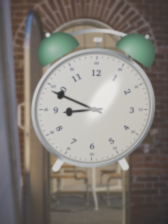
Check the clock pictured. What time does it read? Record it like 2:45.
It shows 8:49
